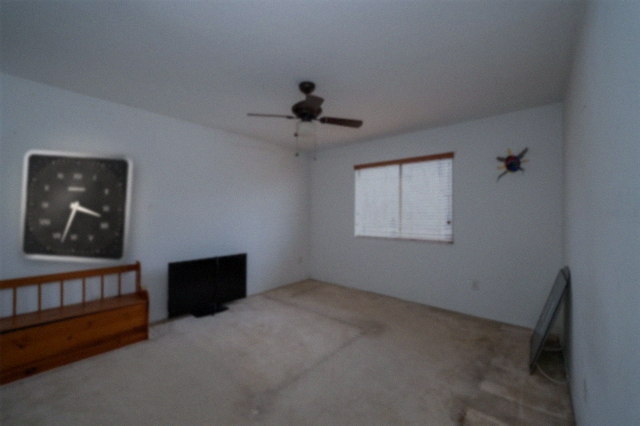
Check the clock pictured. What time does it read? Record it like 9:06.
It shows 3:33
